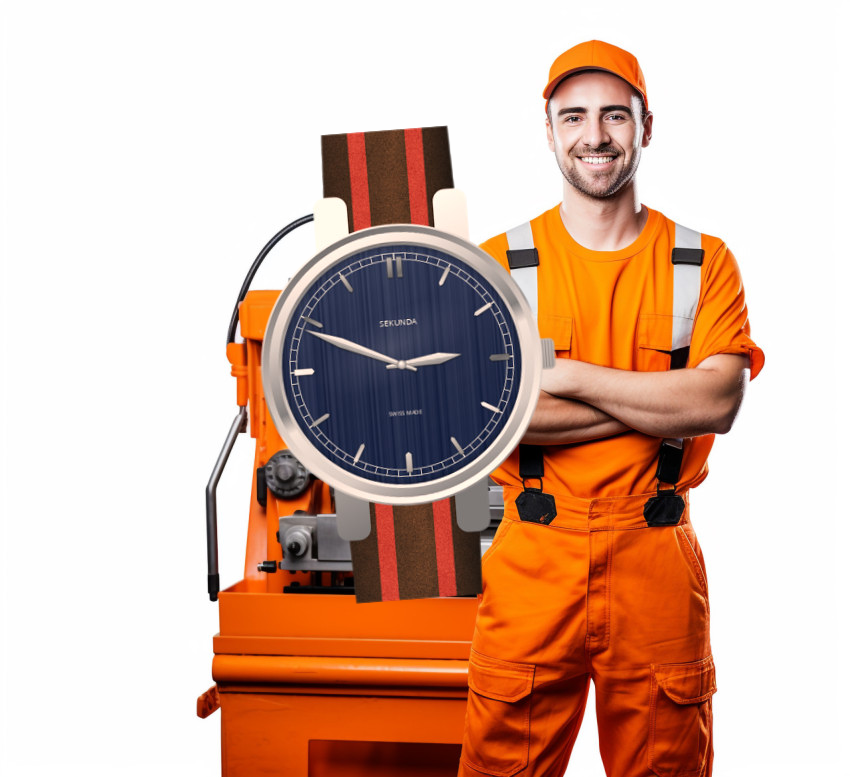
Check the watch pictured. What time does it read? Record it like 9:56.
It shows 2:49
